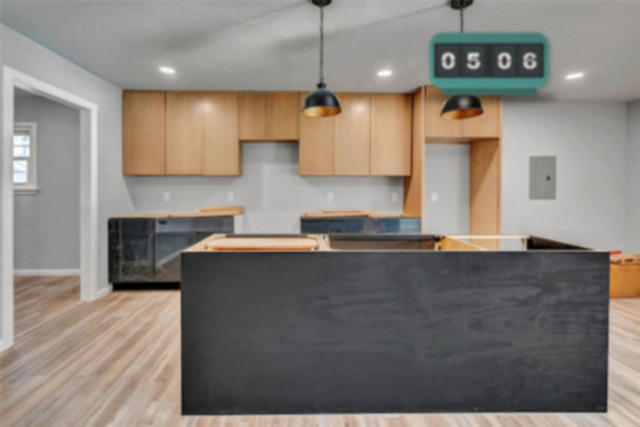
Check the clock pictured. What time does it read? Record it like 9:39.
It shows 5:06
